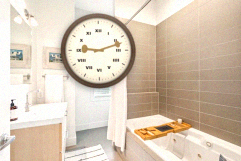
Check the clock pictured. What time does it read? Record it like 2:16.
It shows 9:12
